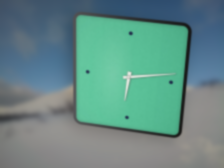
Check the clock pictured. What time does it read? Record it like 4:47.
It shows 6:13
